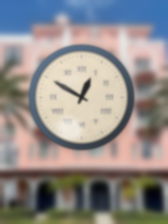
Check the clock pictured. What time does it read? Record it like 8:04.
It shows 12:50
